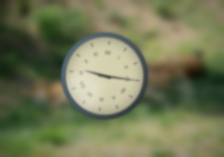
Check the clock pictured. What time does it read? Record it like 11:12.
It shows 9:15
